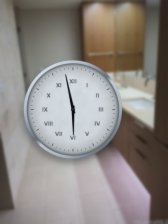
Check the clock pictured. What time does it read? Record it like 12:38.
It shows 5:58
